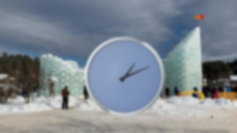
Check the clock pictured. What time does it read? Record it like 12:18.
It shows 1:11
